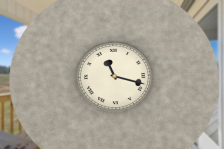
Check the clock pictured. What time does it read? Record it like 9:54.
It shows 11:18
